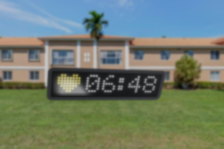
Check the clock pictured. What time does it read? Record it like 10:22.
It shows 6:48
